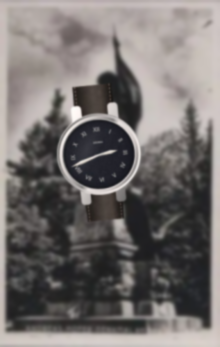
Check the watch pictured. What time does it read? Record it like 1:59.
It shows 2:42
